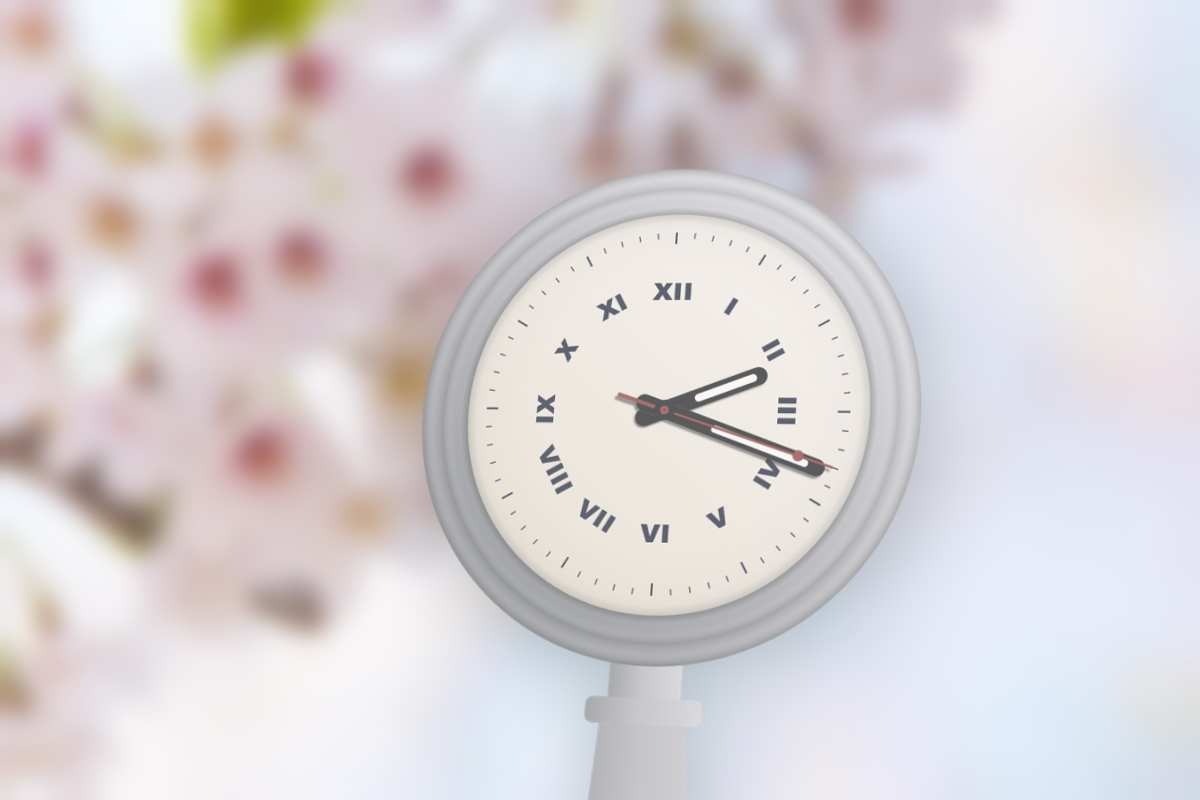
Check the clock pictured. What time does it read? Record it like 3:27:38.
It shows 2:18:18
